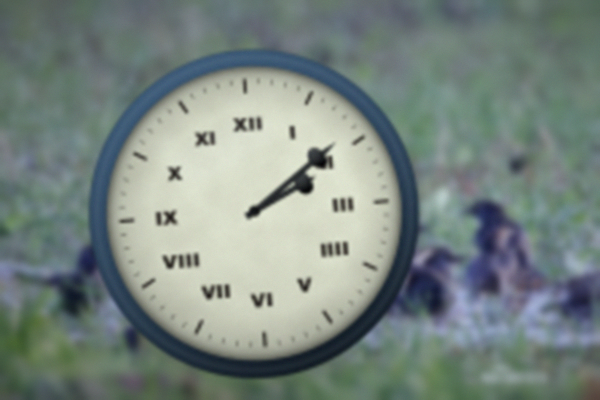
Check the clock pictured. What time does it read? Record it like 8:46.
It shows 2:09
